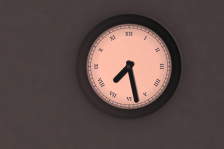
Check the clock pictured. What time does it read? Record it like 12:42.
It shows 7:28
